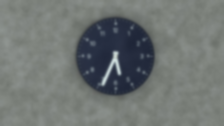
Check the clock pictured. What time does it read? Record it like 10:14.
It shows 5:34
